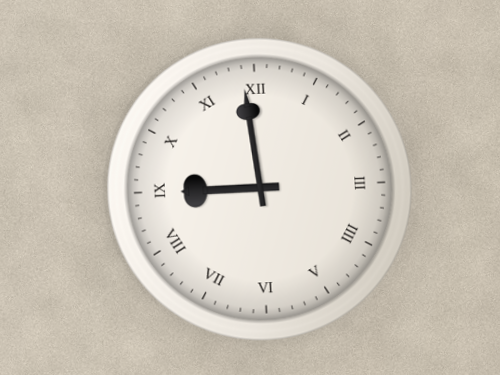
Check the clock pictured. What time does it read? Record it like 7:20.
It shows 8:59
